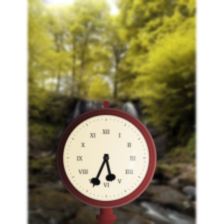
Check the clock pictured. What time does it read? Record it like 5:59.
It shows 5:34
